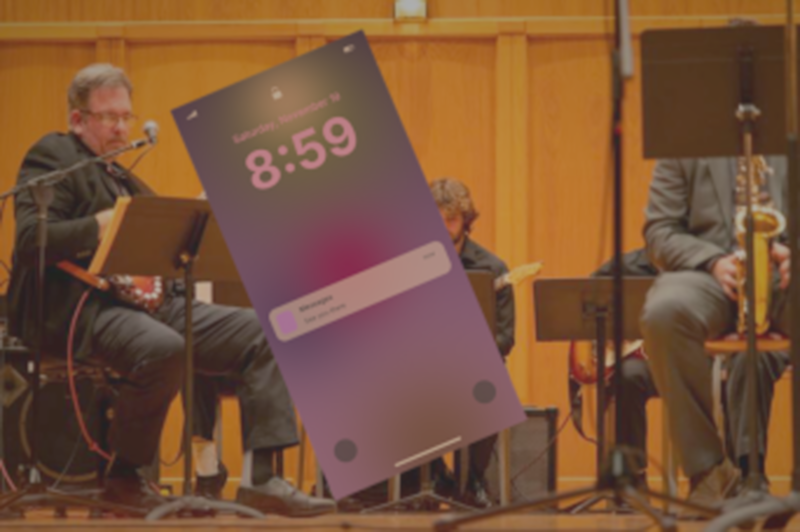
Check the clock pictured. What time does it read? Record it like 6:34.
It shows 8:59
